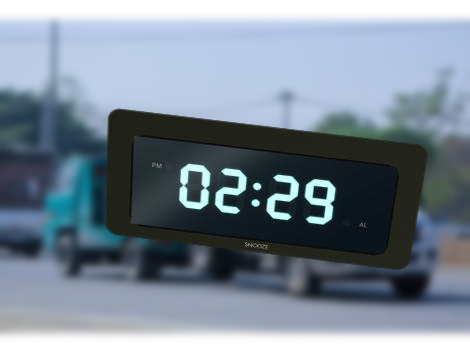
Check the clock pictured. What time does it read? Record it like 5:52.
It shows 2:29
